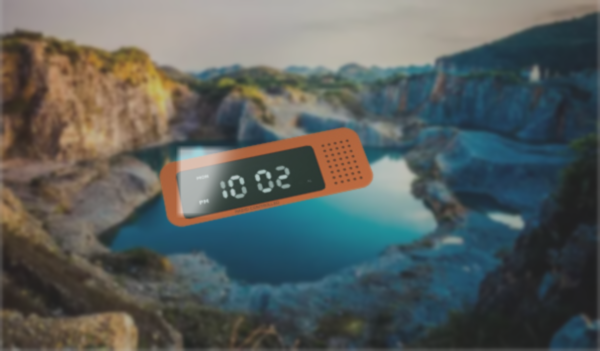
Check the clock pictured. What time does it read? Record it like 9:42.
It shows 10:02
